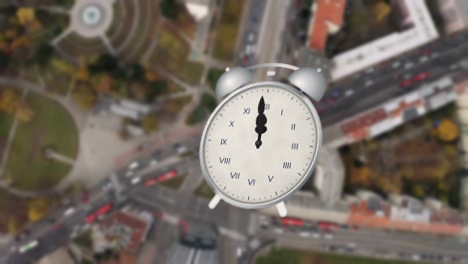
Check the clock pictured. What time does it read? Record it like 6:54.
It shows 11:59
